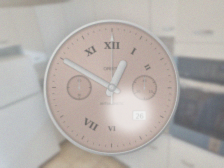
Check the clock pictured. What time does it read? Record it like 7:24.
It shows 12:50
